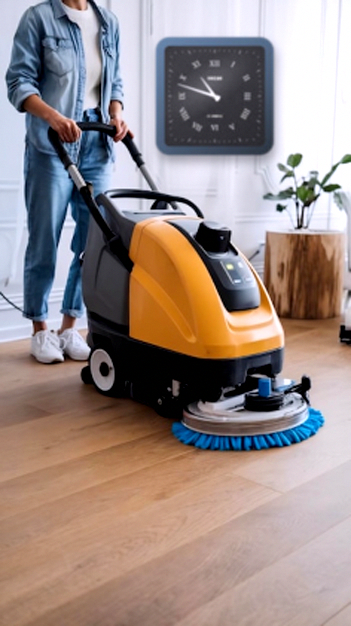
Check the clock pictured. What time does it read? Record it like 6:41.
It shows 10:48
